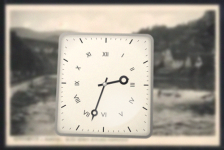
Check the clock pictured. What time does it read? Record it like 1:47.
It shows 2:33
